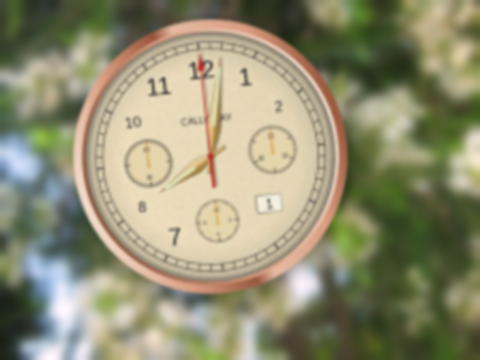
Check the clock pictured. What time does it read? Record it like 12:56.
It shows 8:02
